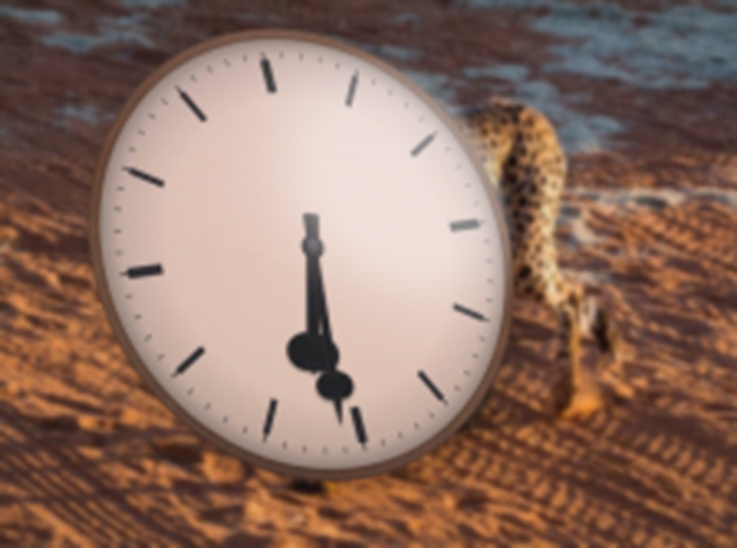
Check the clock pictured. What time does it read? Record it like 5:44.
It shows 6:31
